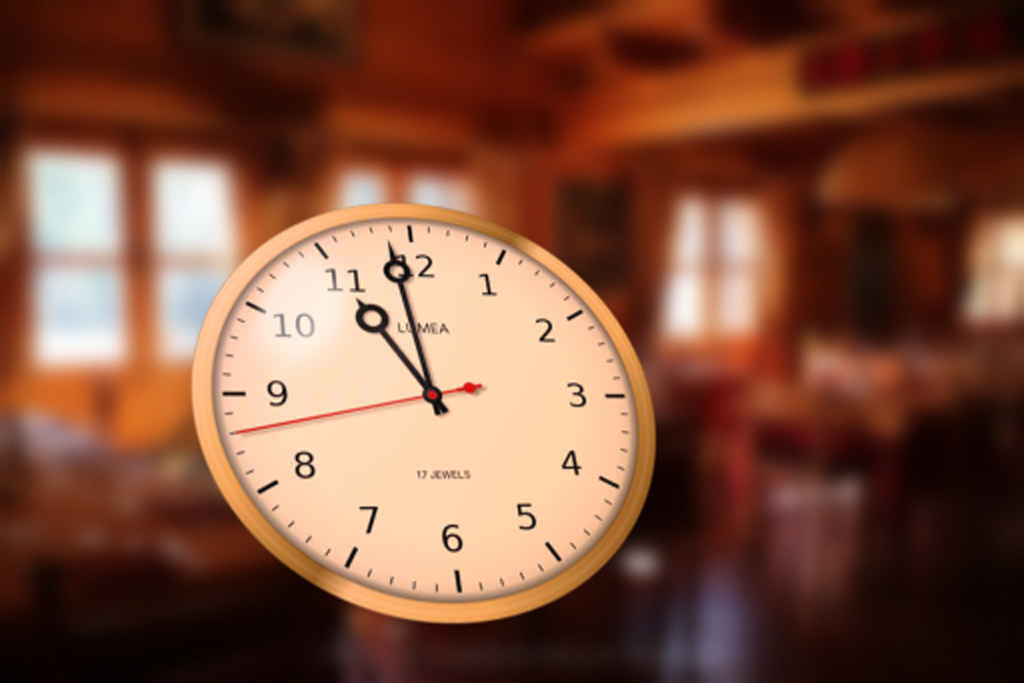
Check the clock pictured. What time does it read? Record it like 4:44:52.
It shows 10:58:43
